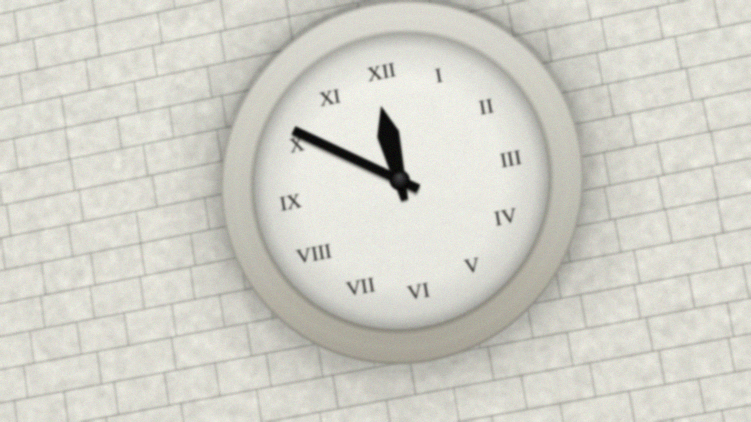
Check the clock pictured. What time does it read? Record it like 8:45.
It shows 11:51
